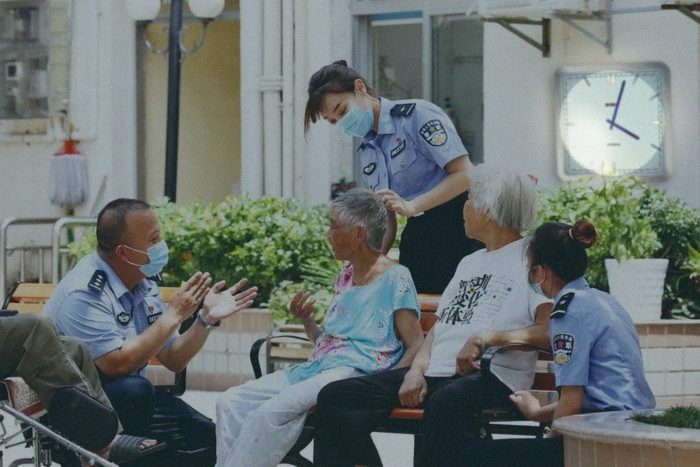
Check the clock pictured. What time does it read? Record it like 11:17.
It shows 4:03
